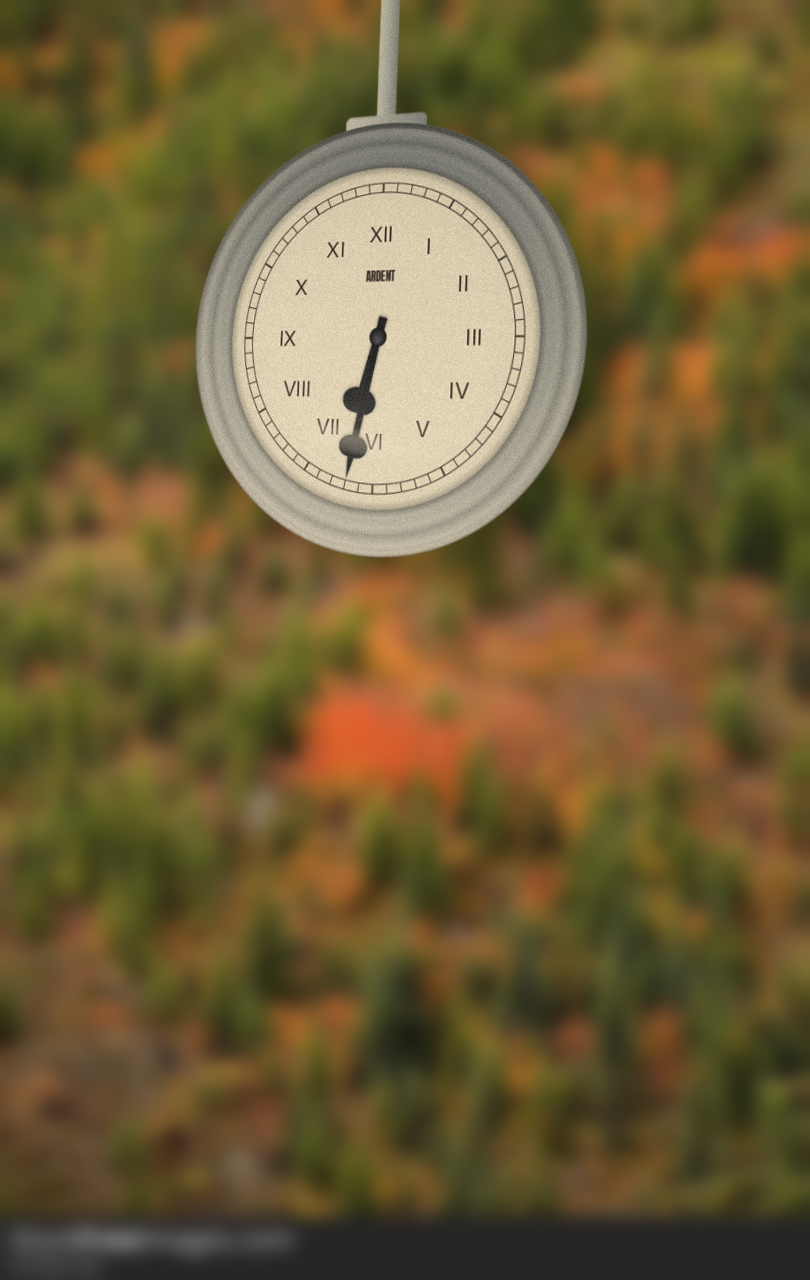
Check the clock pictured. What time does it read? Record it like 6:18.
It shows 6:32
